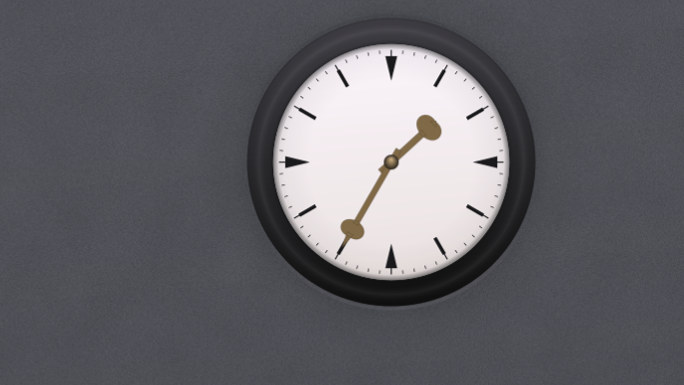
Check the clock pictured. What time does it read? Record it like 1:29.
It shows 1:35
